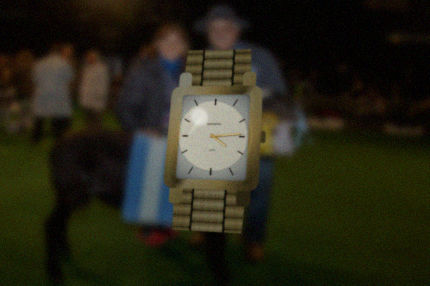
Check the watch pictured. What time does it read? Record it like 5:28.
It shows 4:14
